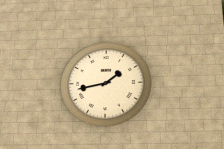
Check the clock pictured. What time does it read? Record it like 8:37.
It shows 1:43
